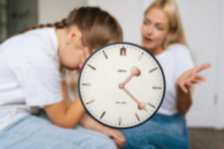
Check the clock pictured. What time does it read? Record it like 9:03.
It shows 1:22
